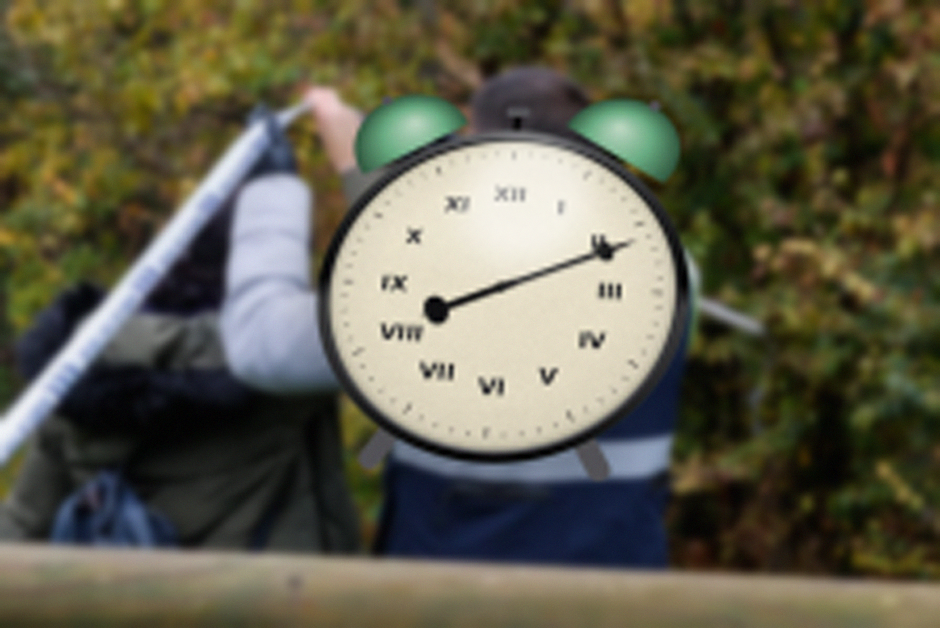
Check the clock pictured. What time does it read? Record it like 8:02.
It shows 8:11
